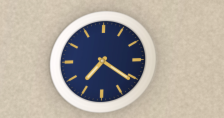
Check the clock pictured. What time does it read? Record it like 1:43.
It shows 7:21
